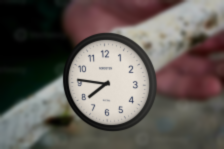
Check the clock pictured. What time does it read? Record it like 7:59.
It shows 7:46
